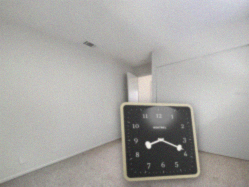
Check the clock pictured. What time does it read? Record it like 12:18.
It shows 8:19
